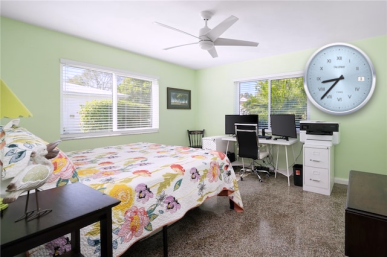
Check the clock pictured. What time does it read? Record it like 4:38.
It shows 8:37
